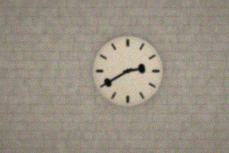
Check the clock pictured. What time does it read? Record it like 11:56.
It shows 2:40
